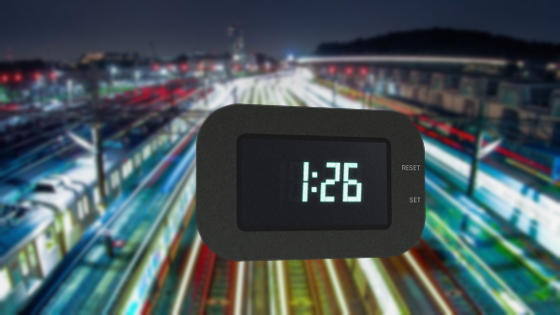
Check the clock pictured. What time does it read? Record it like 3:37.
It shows 1:26
